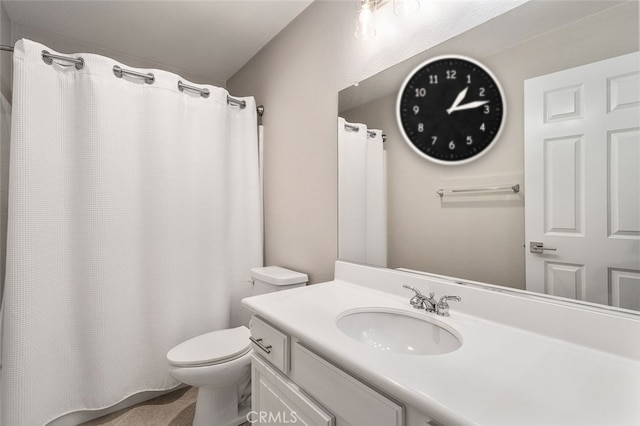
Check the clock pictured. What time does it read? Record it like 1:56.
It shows 1:13
